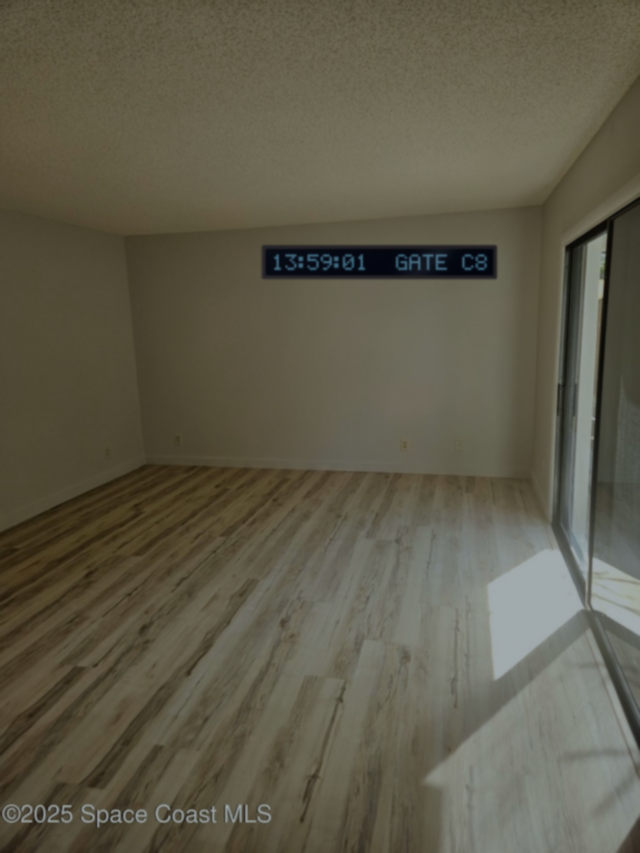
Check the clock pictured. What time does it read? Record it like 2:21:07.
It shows 13:59:01
